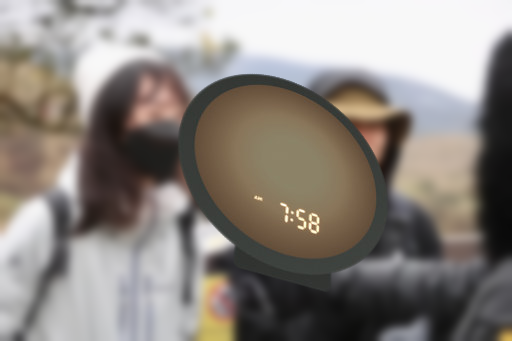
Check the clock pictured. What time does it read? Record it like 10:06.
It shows 7:58
